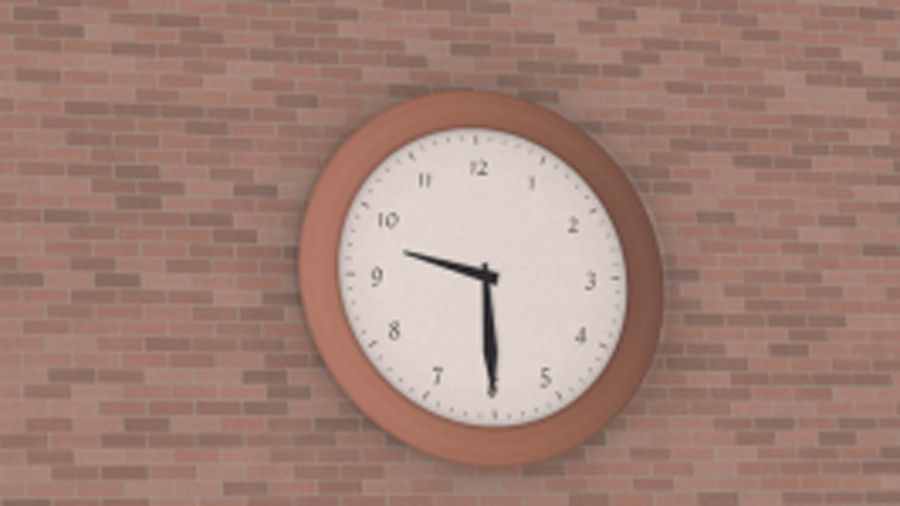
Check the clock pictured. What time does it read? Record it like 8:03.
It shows 9:30
